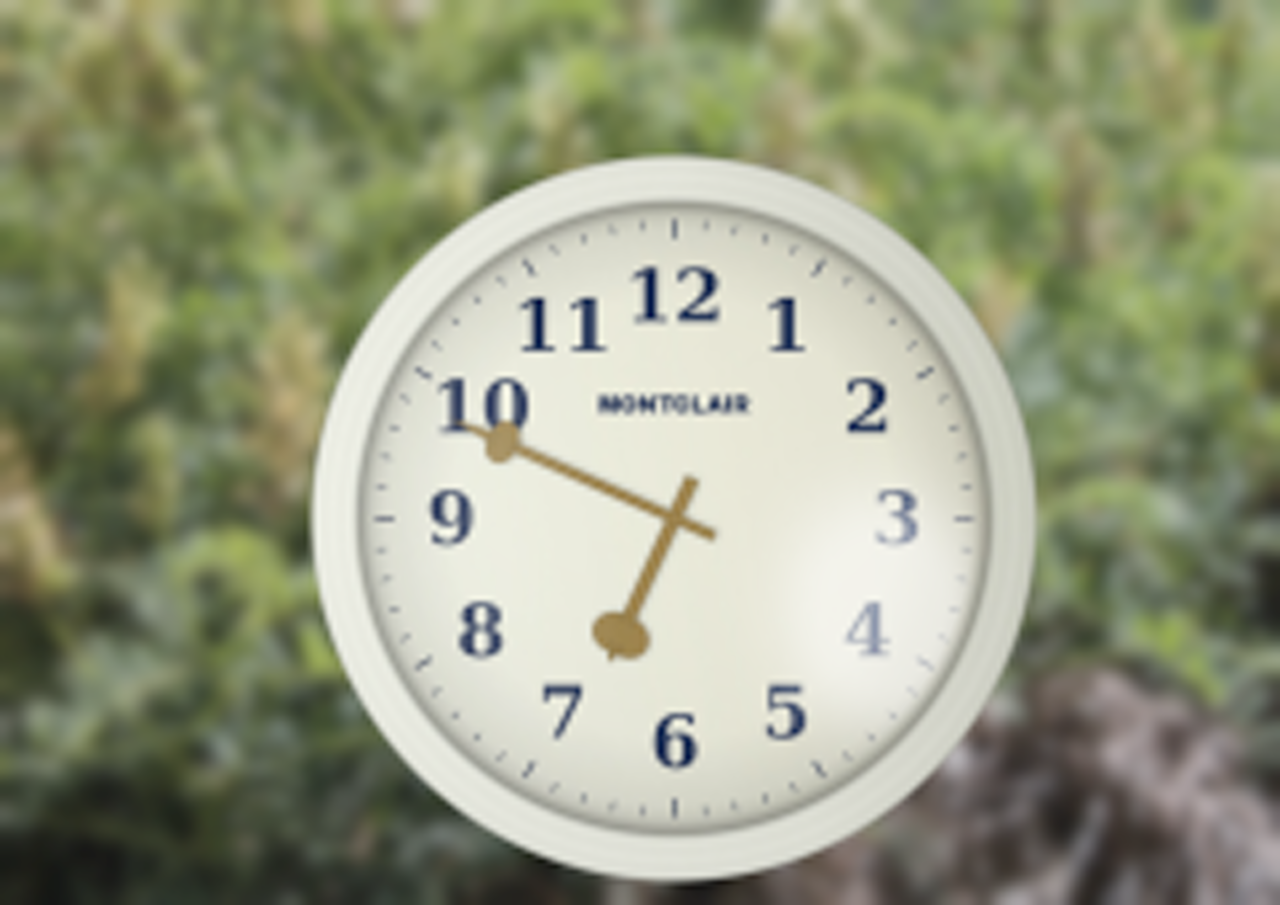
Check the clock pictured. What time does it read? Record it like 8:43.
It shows 6:49
